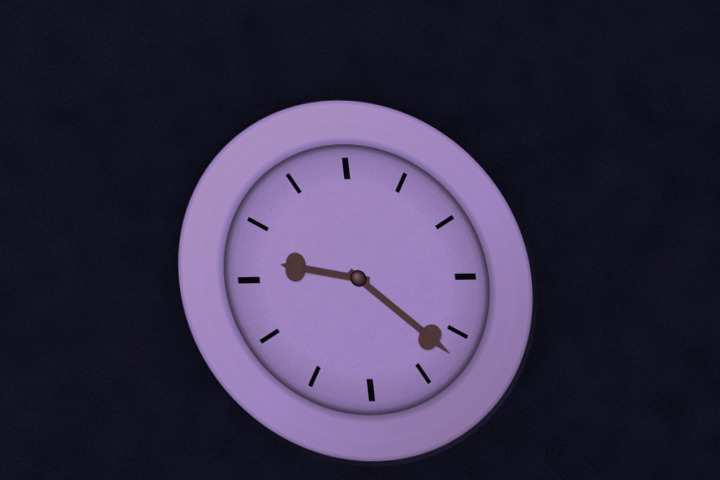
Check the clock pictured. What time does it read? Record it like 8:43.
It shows 9:22
